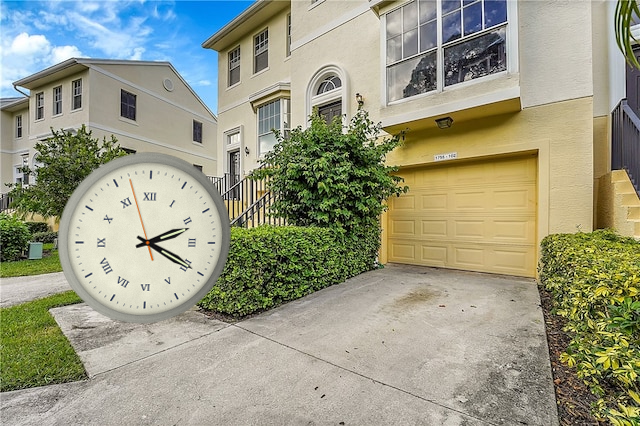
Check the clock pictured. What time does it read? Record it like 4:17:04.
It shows 2:19:57
